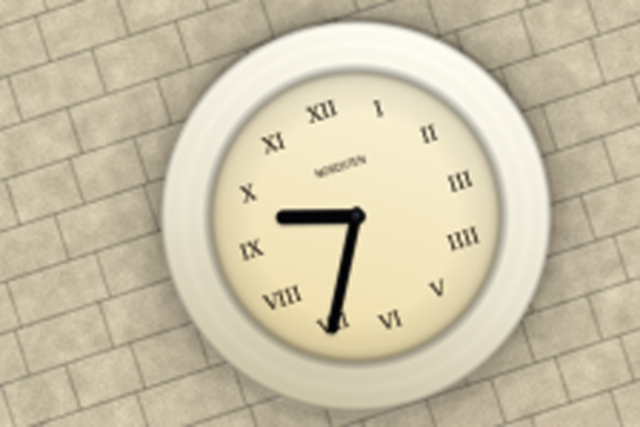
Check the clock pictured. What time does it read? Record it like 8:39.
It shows 9:35
